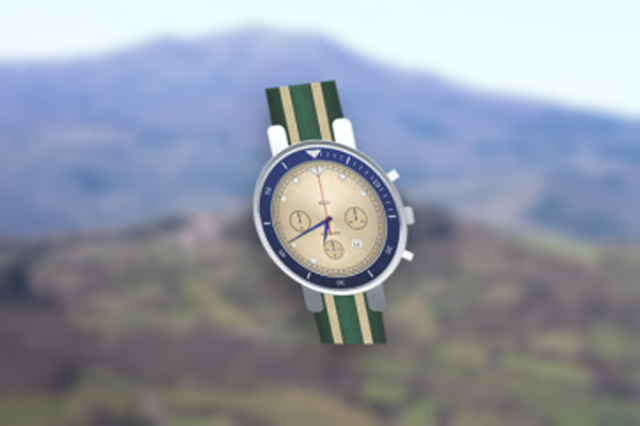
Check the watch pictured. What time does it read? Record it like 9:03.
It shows 6:41
